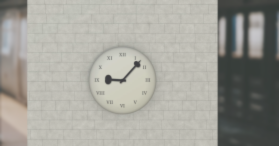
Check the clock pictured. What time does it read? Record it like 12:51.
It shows 9:07
